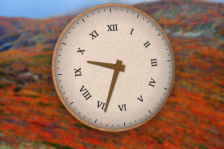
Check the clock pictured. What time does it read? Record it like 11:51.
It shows 9:34
